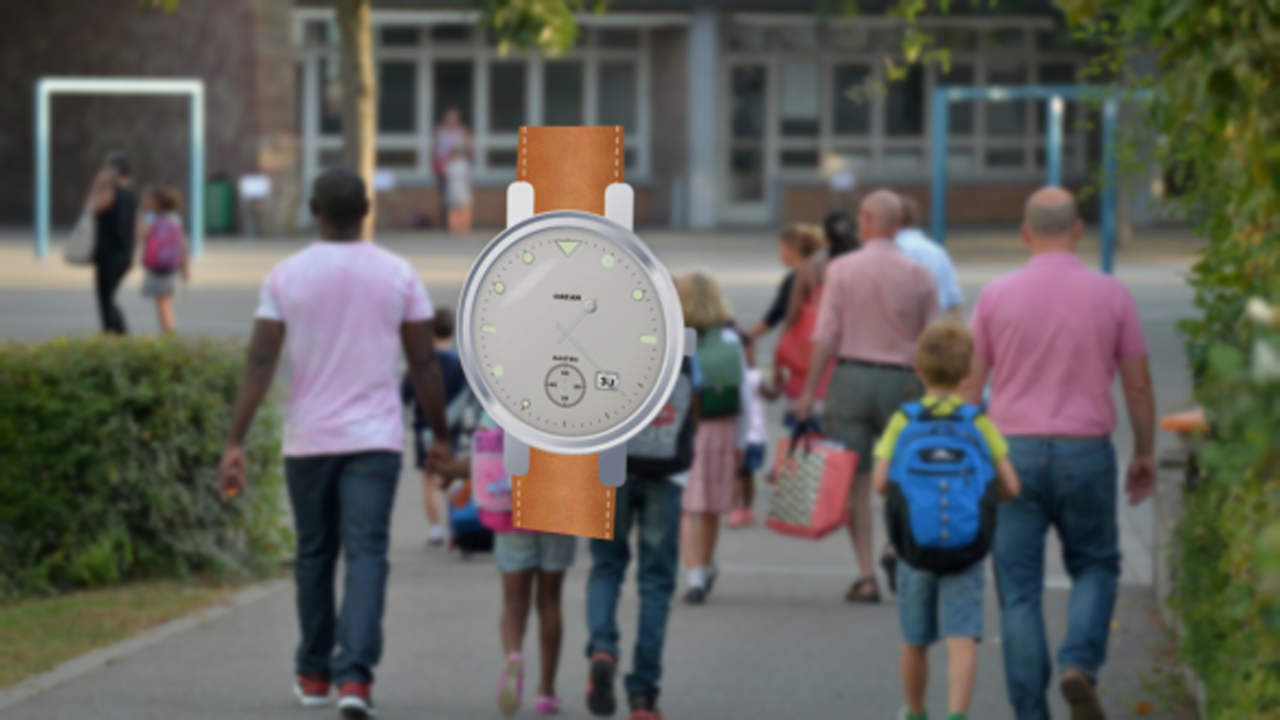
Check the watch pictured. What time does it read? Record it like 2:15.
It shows 1:22
